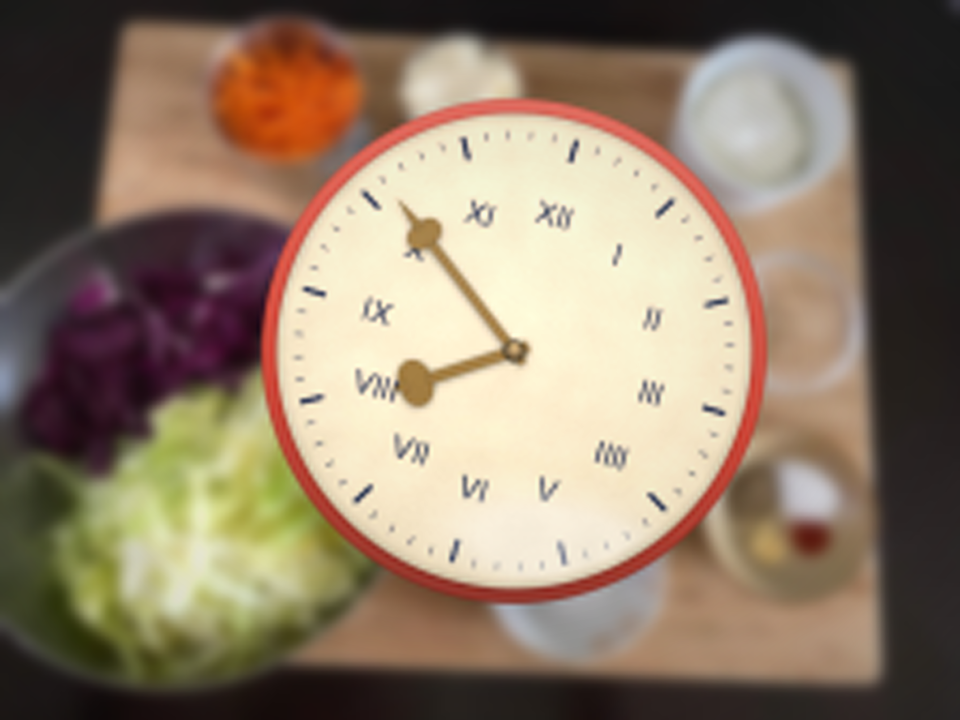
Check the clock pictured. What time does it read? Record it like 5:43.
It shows 7:51
